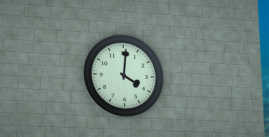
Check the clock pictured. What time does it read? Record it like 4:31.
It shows 4:01
